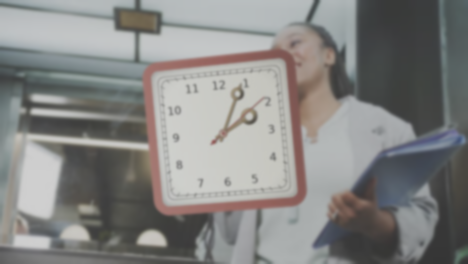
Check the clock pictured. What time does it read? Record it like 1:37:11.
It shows 2:04:09
